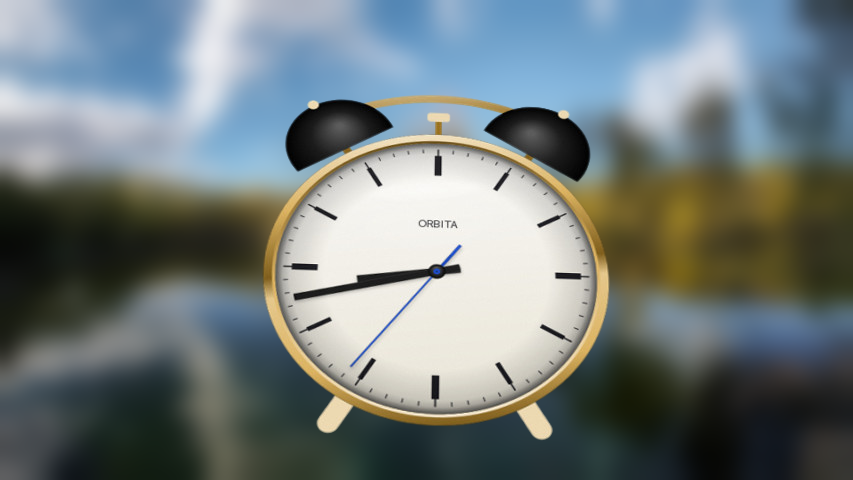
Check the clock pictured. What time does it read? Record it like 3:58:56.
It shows 8:42:36
